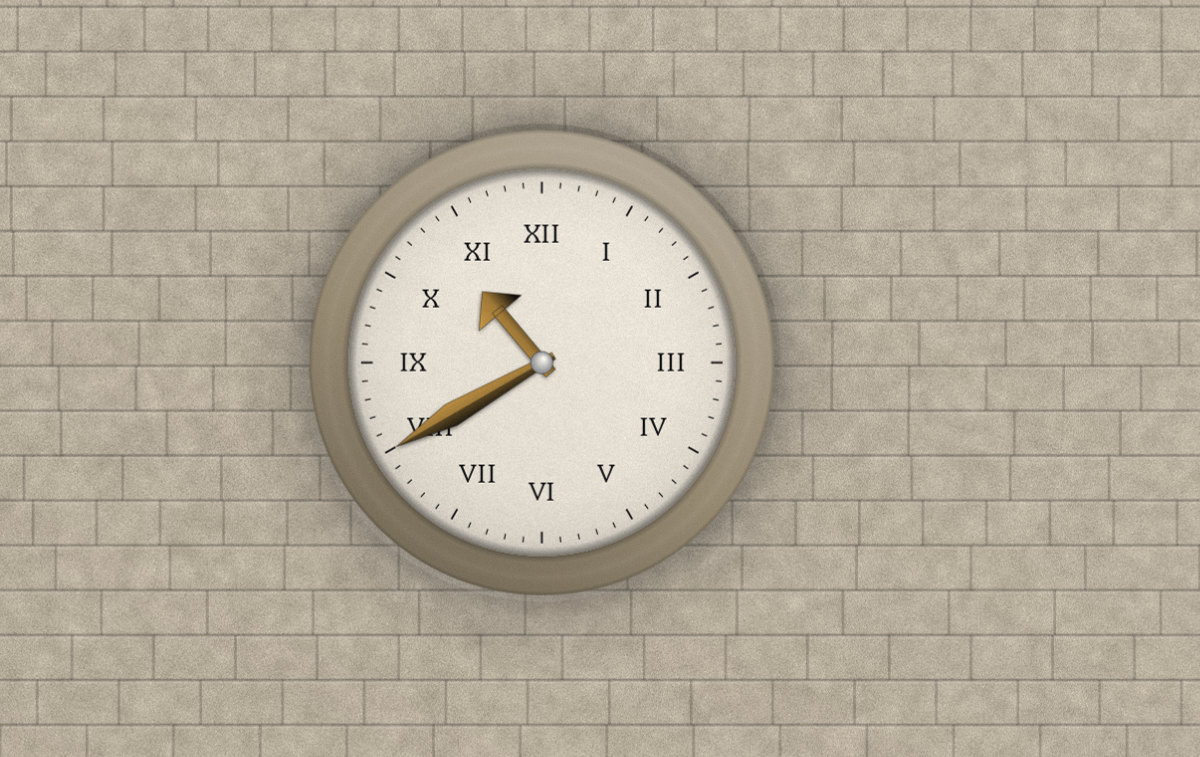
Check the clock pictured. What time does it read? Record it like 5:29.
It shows 10:40
